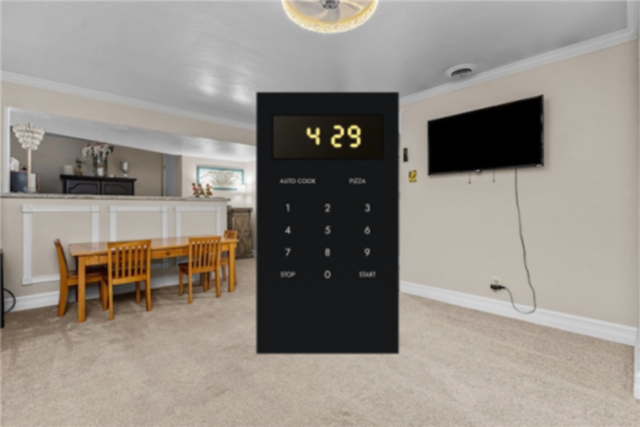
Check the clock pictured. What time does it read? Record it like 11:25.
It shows 4:29
